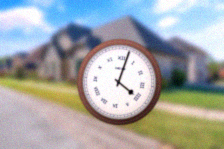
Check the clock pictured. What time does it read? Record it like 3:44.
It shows 4:02
